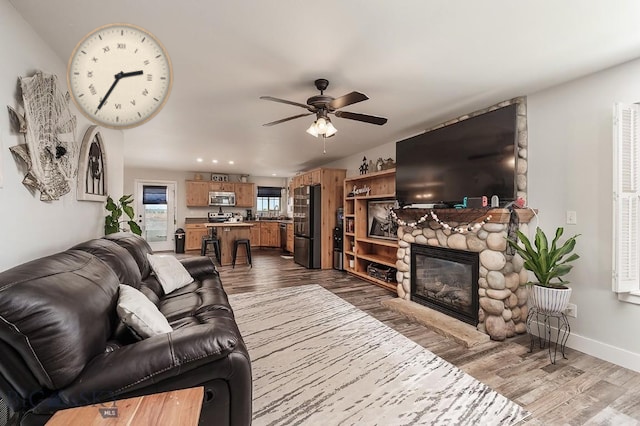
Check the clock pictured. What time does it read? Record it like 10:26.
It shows 2:35
